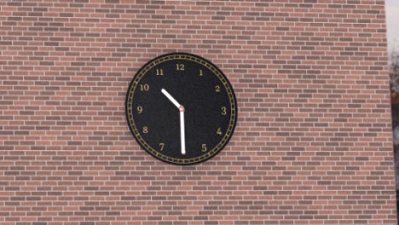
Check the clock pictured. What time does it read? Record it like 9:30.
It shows 10:30
